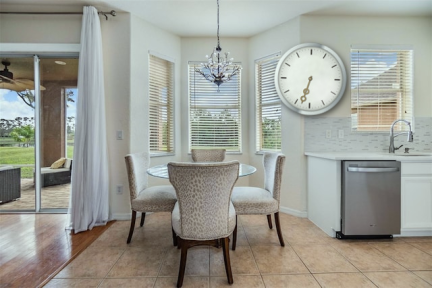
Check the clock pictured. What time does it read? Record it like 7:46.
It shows 6:33
